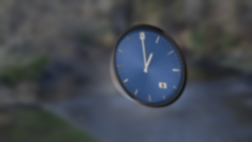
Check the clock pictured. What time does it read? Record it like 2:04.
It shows 1:00
